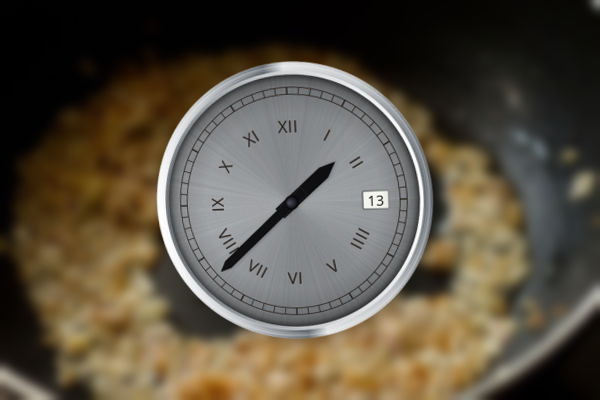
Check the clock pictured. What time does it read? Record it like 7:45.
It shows 1:38
